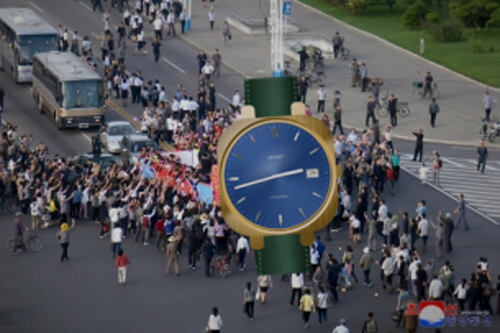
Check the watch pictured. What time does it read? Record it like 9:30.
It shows 2:43
